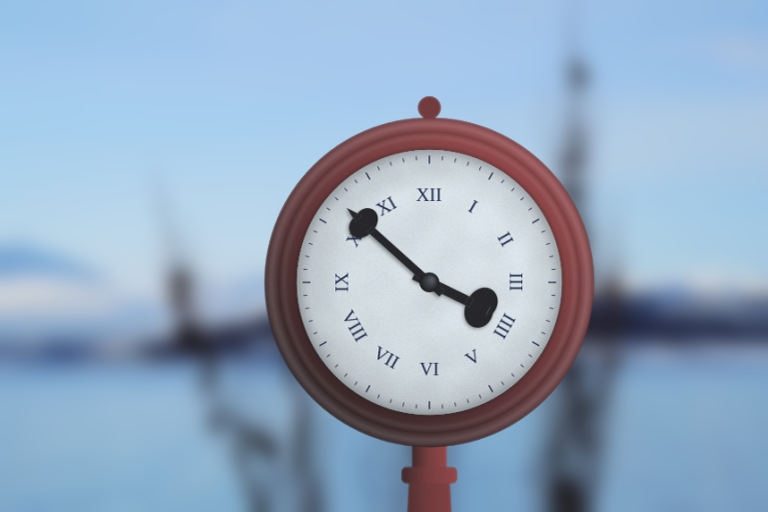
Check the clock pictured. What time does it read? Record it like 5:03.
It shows 3:52
